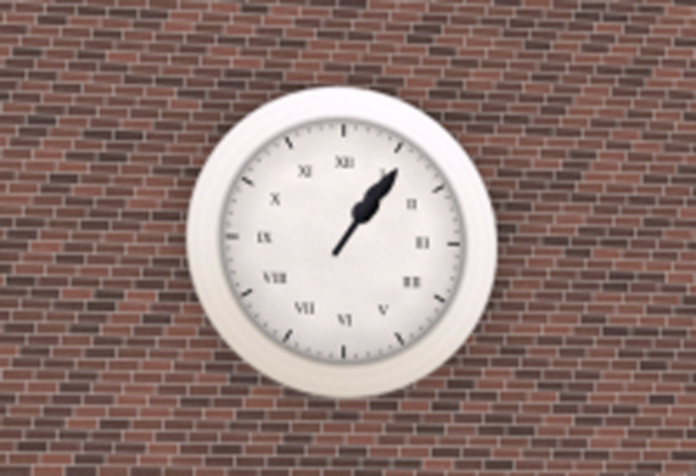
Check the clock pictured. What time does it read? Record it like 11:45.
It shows 1:06
